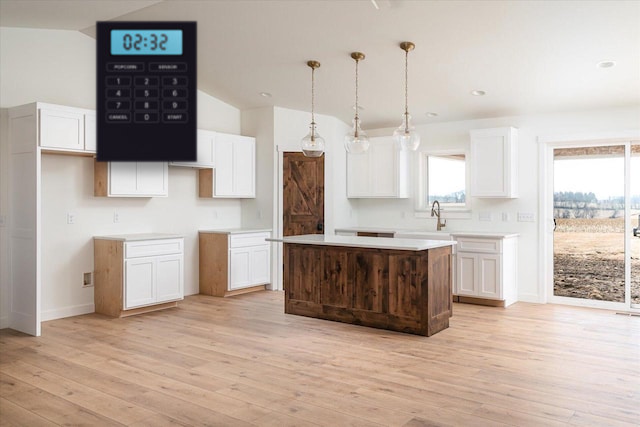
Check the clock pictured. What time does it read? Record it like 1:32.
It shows 2:32
